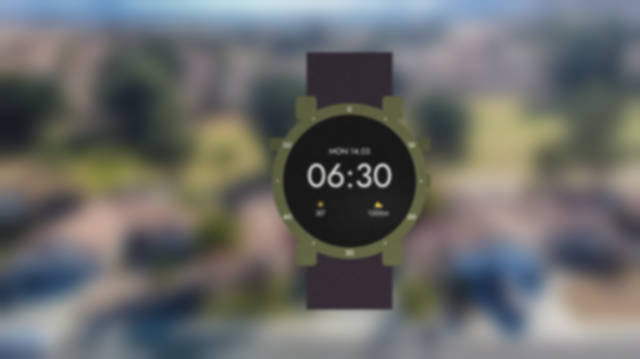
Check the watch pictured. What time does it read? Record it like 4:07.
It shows 6:30
